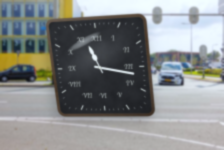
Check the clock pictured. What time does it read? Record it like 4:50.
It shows 11:17
